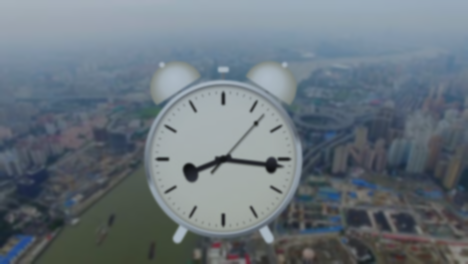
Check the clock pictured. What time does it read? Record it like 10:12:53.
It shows 8:16:07
